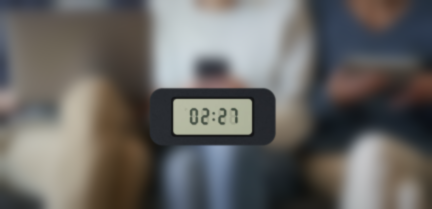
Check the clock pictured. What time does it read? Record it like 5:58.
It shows 2:27
